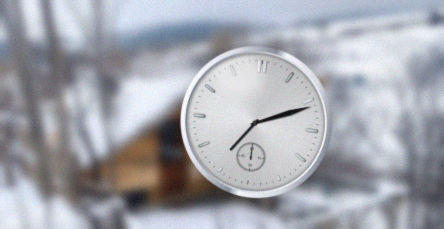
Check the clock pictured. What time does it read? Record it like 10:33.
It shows 7:11
